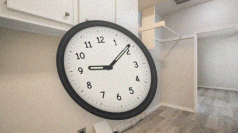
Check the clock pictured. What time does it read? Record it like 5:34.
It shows 9:09
